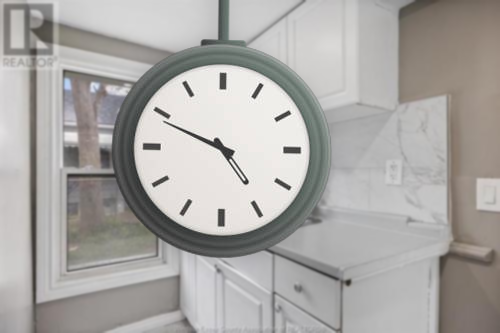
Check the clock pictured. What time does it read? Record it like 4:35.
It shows 4:49
